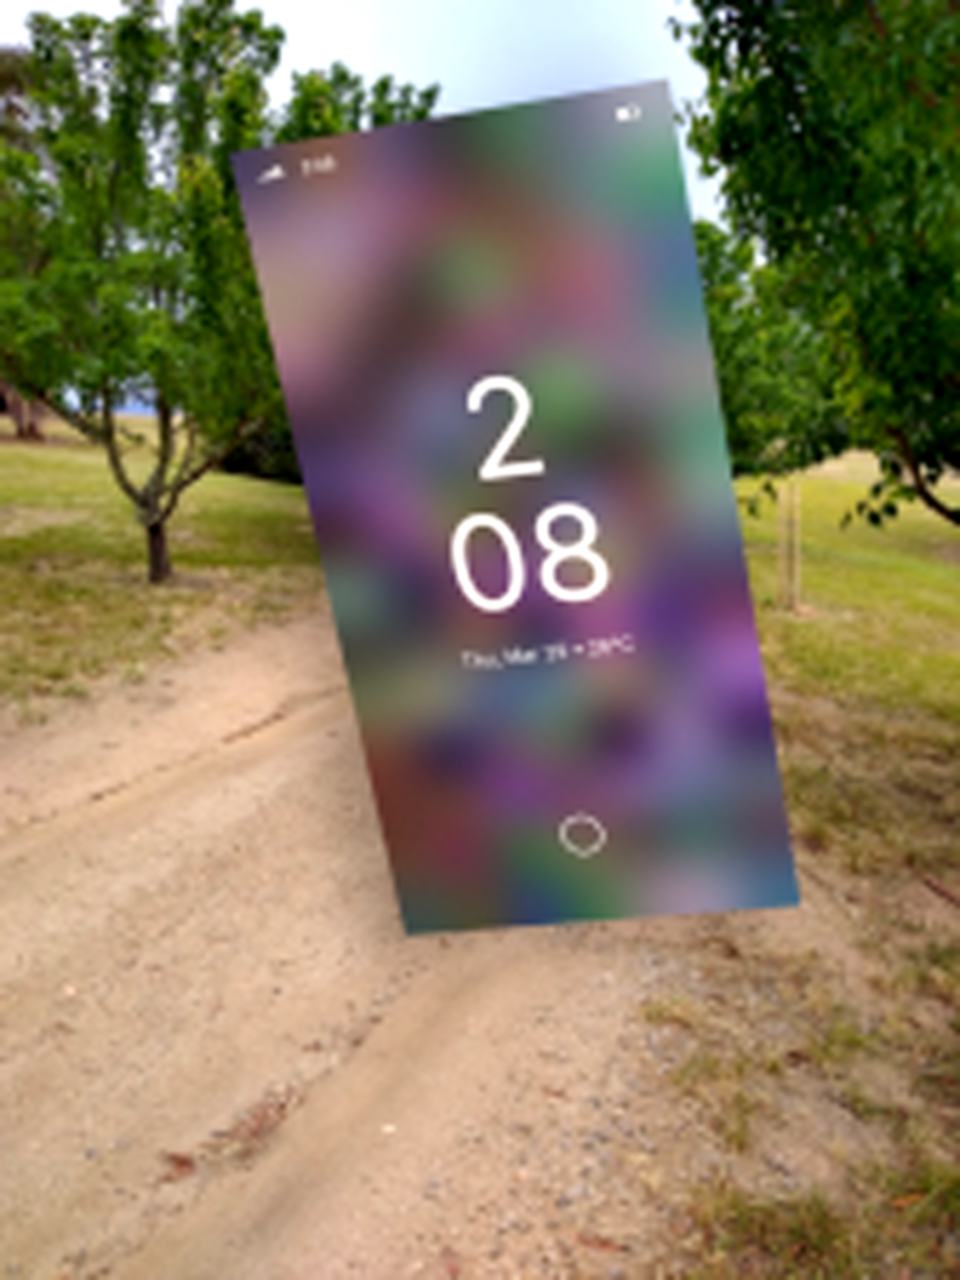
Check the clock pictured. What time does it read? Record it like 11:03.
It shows 2:08
